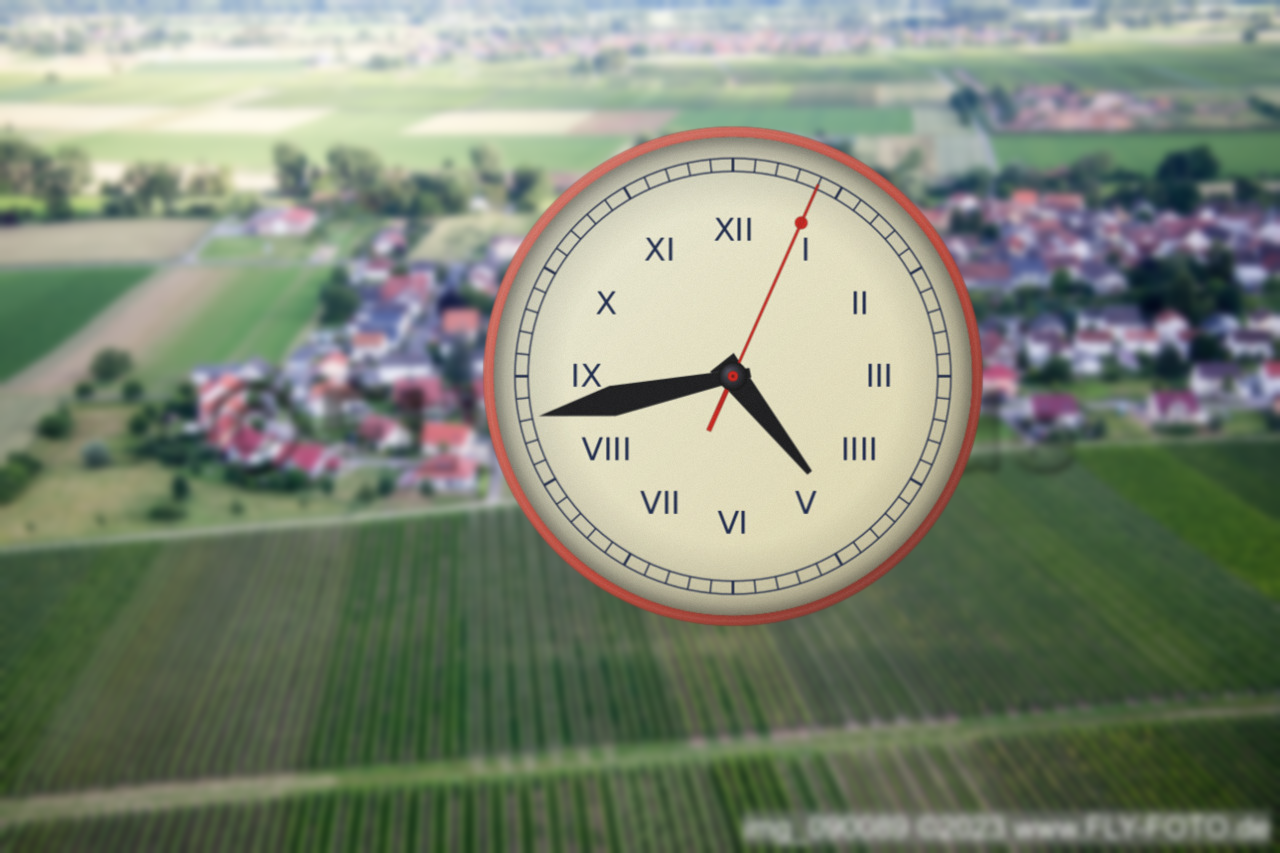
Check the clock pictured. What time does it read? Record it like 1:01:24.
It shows 4:43:04
